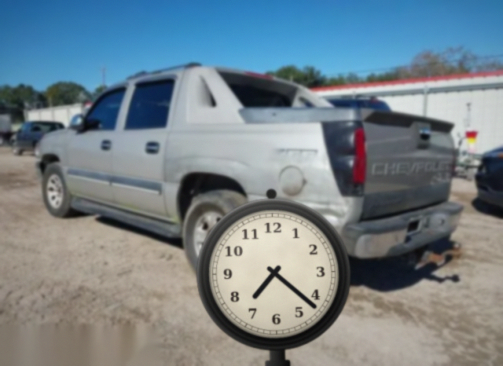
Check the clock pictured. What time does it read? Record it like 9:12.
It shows 7:22
